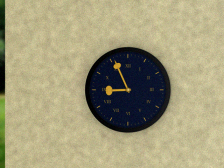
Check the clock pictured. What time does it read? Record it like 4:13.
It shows 8:56
